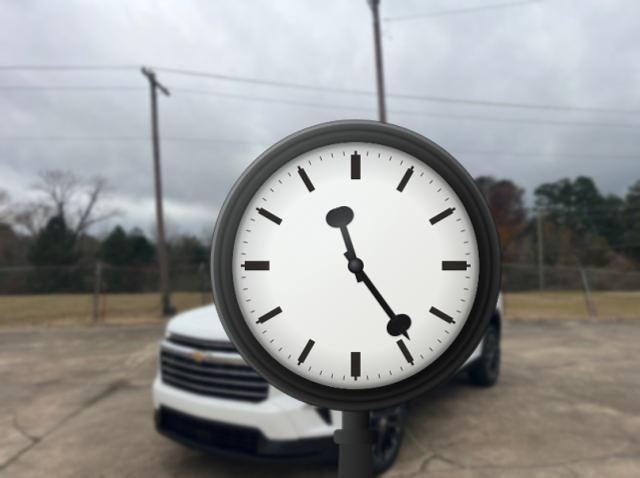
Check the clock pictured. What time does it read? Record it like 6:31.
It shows 11:24
